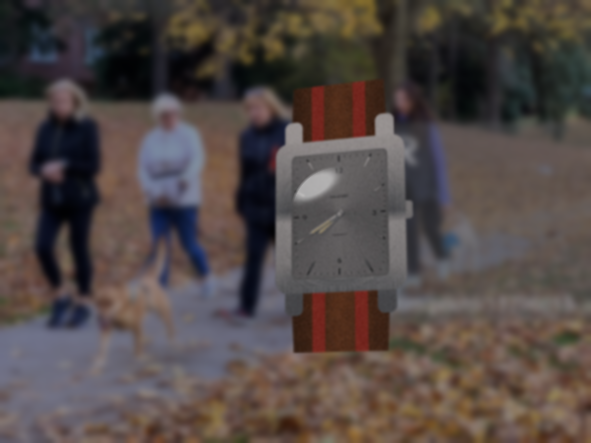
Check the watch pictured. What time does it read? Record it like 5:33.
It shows 7:40
